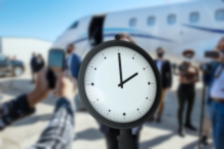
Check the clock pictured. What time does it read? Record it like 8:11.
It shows 2:00
